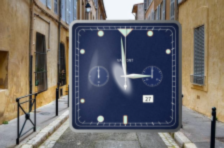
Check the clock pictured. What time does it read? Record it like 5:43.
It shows 2:59
